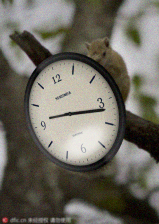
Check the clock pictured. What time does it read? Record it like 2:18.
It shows 9:17
